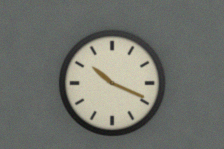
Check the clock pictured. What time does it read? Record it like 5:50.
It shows 10:19
